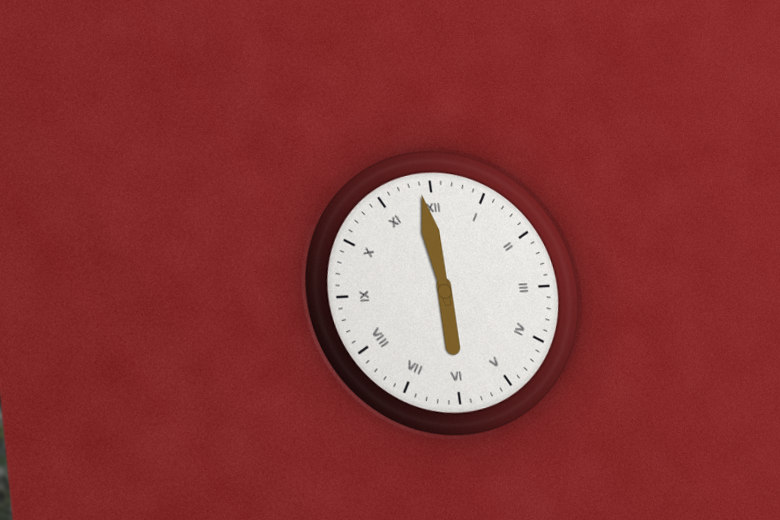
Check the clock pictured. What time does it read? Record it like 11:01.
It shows 5:59
